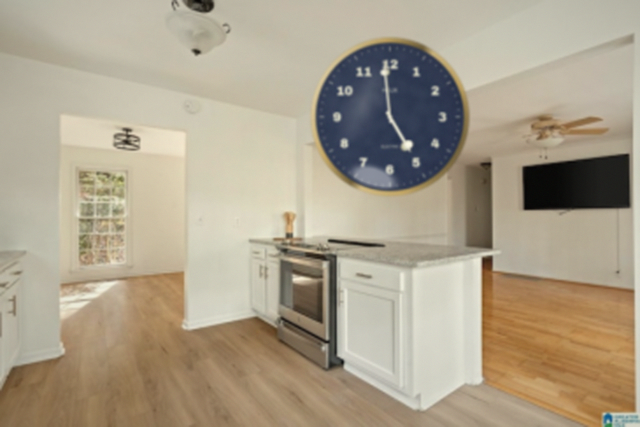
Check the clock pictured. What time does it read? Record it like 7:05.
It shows 4:59
